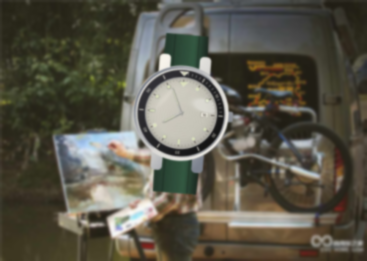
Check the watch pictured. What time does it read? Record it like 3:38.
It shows 7:56
